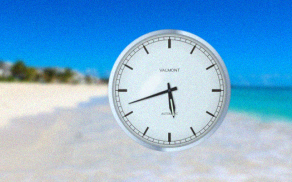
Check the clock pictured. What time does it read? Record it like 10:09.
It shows 5:42
